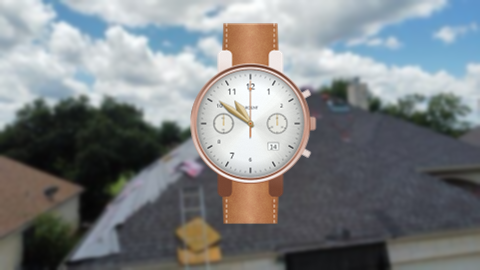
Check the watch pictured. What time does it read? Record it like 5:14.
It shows 10:51
